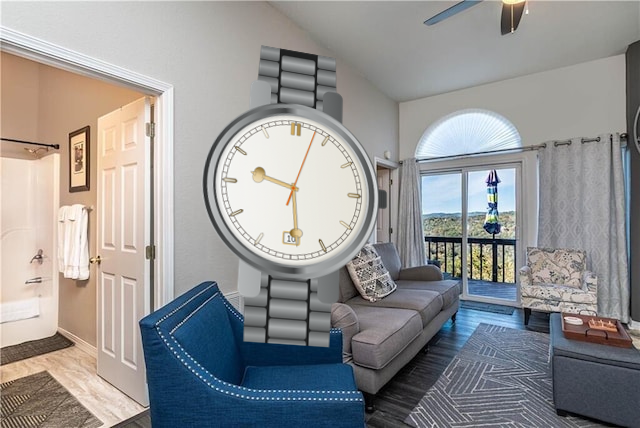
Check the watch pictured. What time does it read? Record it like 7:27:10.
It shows 9:29:03
